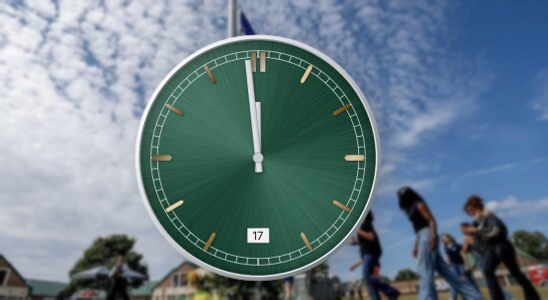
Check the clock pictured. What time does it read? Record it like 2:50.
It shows 11:59
